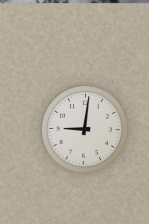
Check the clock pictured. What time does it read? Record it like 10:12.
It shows 9:01
